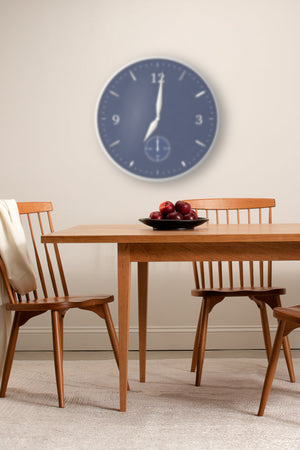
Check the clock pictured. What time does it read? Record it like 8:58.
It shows 7:01
